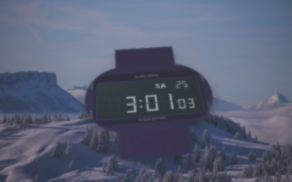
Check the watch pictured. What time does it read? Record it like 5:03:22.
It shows 3:01:03
